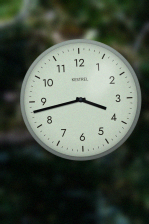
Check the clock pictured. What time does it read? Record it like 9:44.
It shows 3:43
